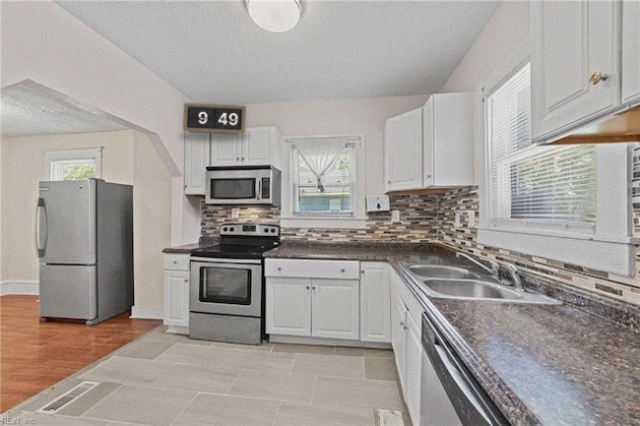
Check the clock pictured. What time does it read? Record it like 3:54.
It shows 9:49
